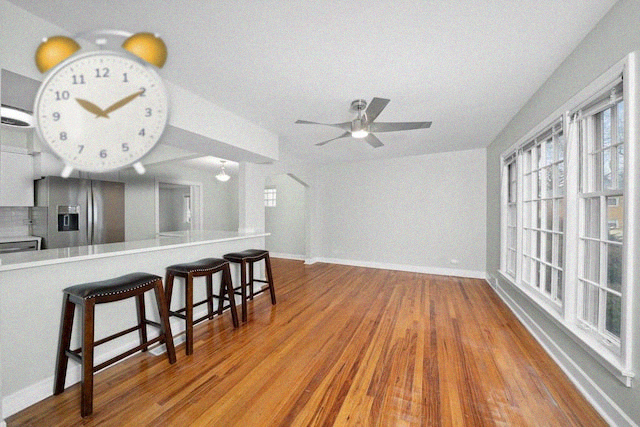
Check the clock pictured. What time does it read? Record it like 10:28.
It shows 10:10
